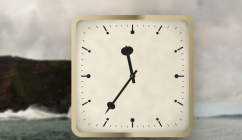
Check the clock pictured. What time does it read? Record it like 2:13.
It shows 11:36
